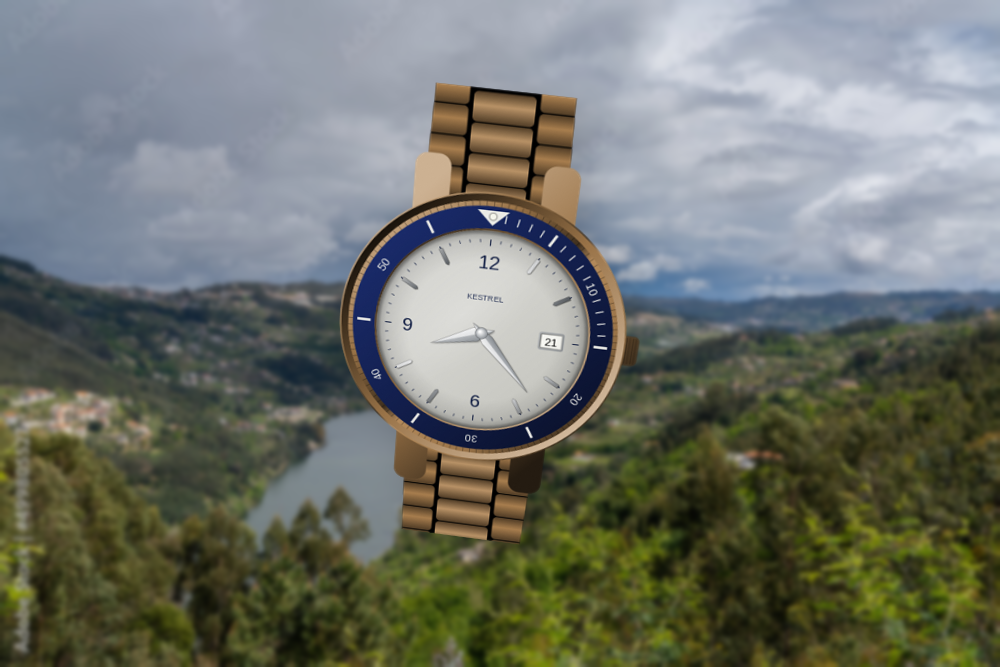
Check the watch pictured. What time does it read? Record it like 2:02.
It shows 8:23
